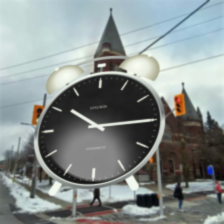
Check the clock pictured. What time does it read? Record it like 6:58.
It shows 10:15
